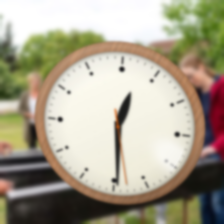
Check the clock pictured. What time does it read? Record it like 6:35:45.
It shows 12:29:28
